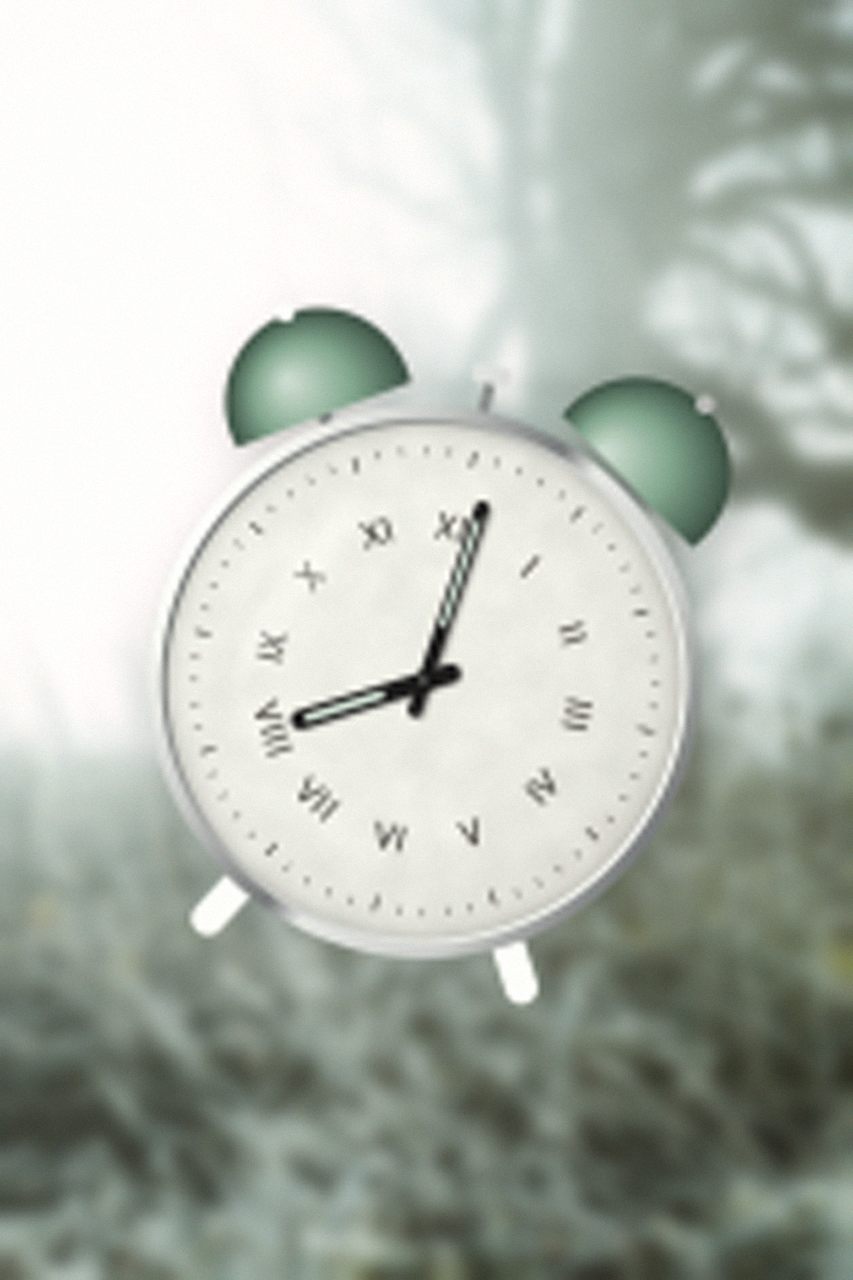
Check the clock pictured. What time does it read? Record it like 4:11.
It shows 8:01
